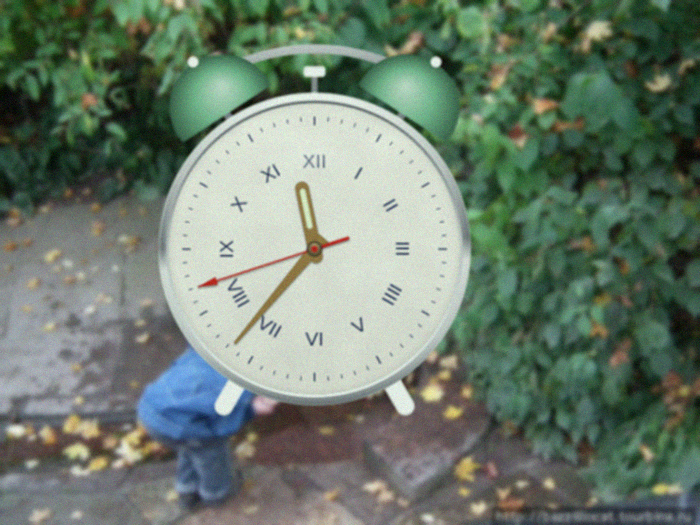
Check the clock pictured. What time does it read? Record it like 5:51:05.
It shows 11:36:42
